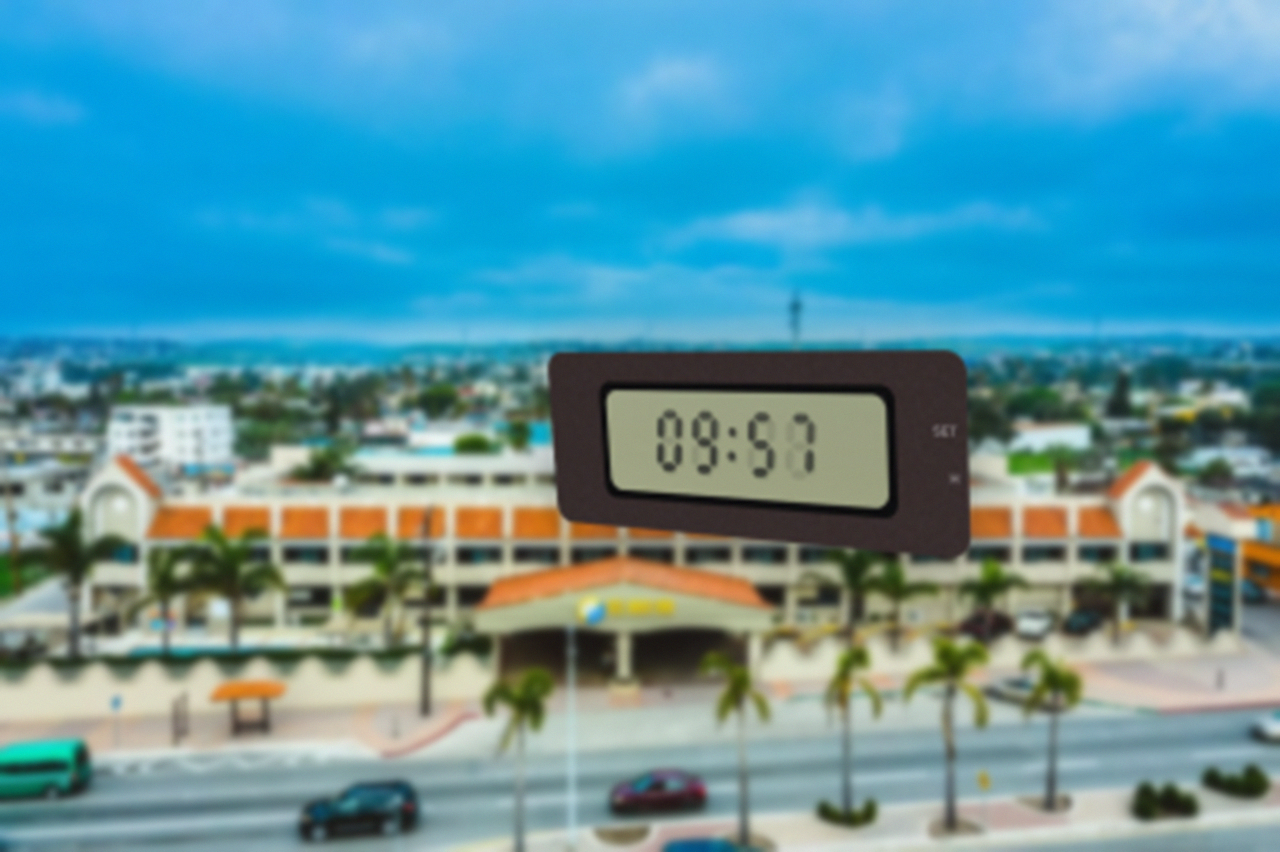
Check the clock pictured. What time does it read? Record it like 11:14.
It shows 9:57
